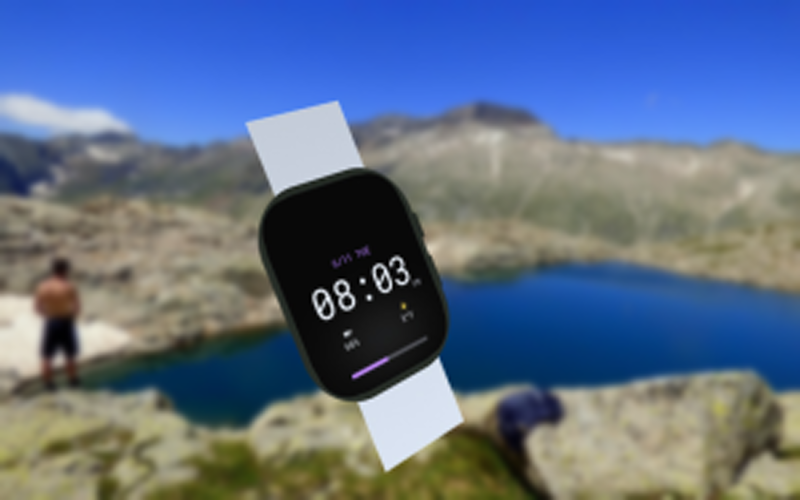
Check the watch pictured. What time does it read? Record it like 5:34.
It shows 8:03
